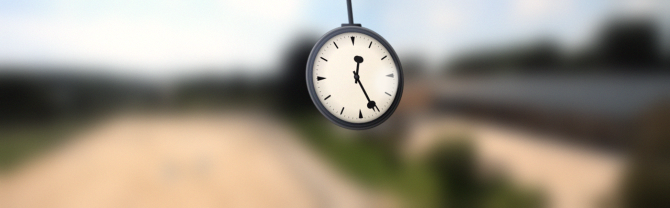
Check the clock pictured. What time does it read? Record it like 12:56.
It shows 12:26
